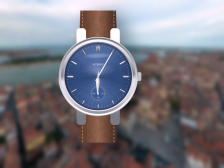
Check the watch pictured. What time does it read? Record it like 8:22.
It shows 6:05
